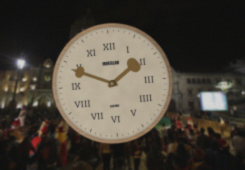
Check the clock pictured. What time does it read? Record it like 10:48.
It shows 1:49
